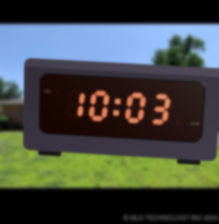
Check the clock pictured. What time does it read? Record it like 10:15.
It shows 10:03
